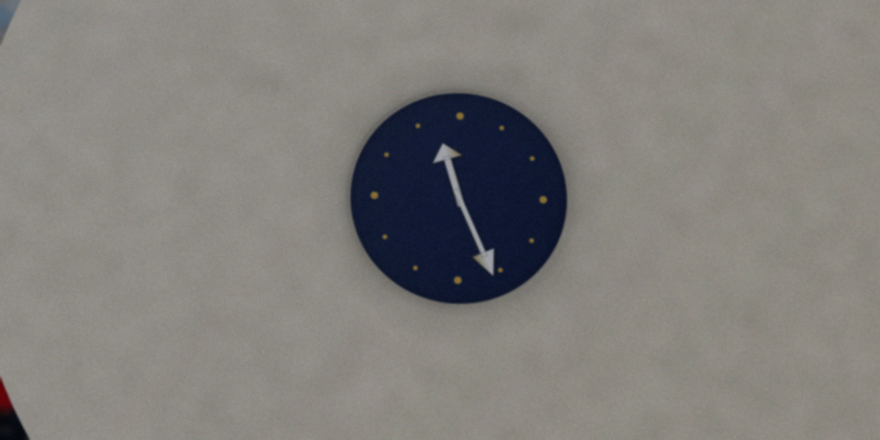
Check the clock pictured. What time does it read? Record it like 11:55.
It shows 11:26
